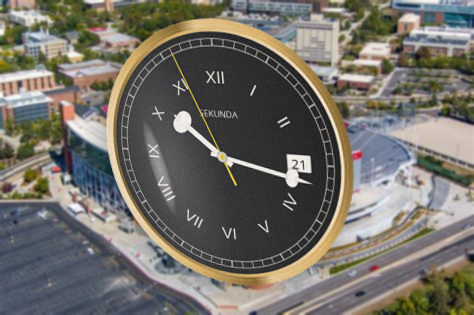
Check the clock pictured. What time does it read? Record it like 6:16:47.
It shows 10:16:56
